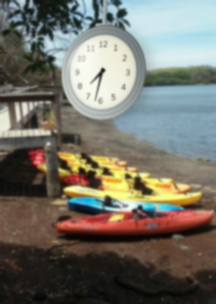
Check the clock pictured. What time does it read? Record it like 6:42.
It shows 7:32
